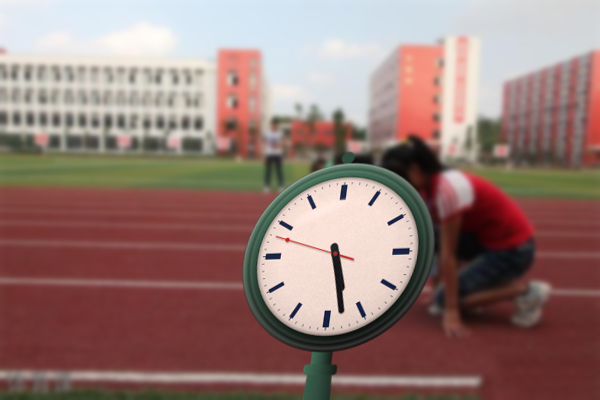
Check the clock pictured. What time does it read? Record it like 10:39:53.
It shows 5:27:48
